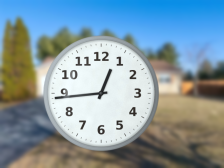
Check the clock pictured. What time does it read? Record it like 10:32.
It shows 12:44
